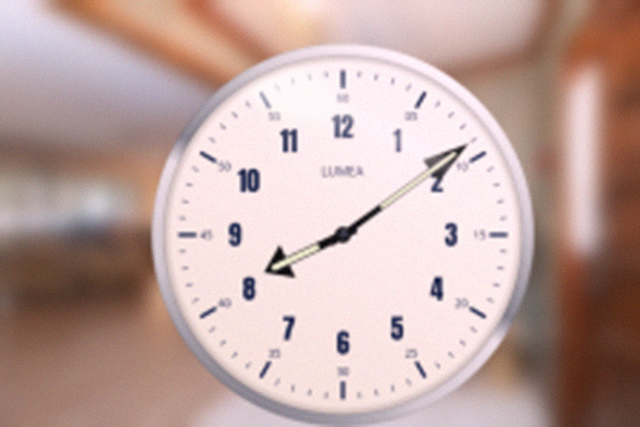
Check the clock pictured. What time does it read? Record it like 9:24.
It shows 8:09
